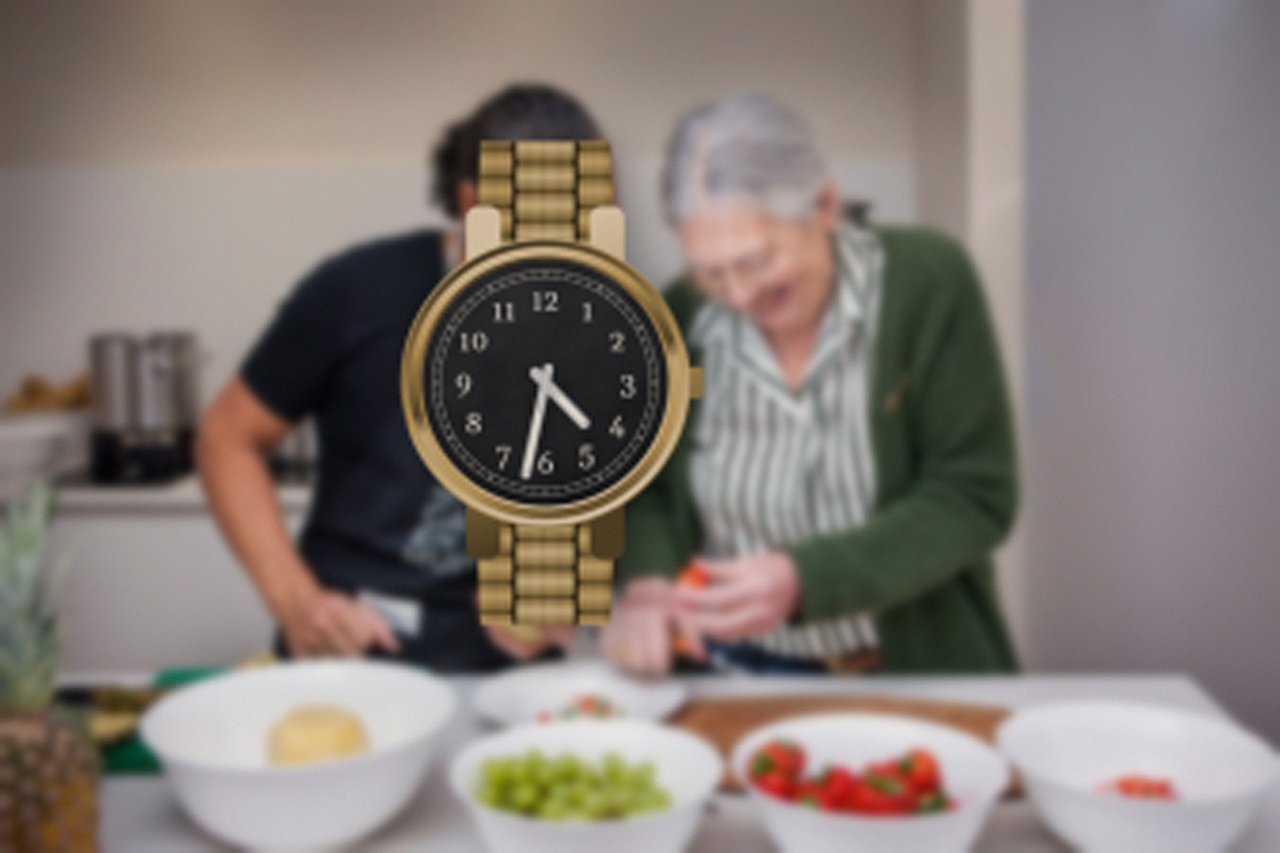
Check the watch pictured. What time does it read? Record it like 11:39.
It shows 4:32
